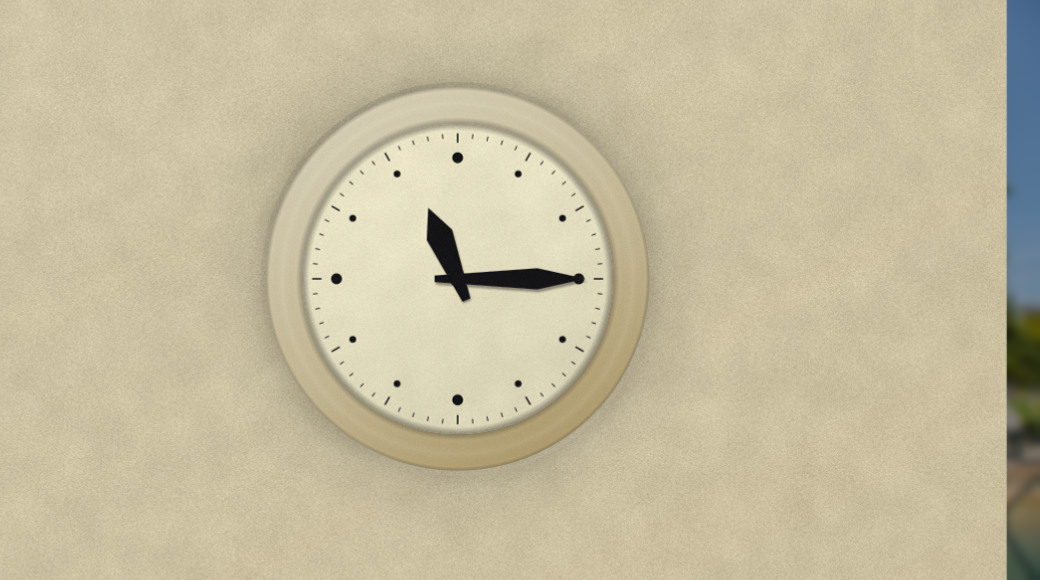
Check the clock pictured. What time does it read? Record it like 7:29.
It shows 11:15
